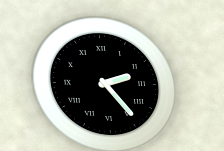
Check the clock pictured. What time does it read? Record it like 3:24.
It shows 2:24
